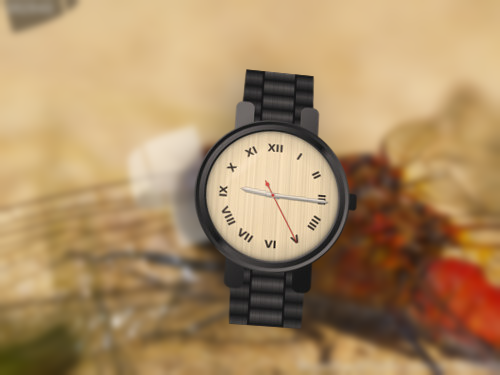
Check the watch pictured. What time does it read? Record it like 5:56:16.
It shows 9:15:25
